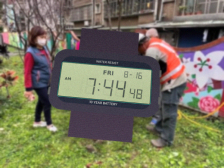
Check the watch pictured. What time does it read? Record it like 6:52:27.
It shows 7:44:48
